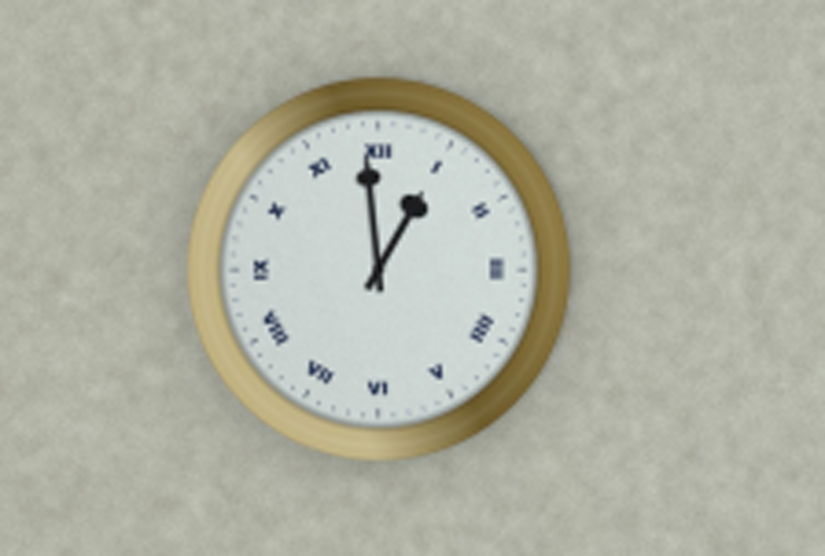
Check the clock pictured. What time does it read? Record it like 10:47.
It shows 12:59
